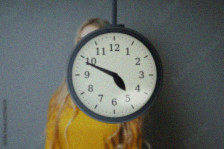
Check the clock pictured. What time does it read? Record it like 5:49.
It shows 4:49
